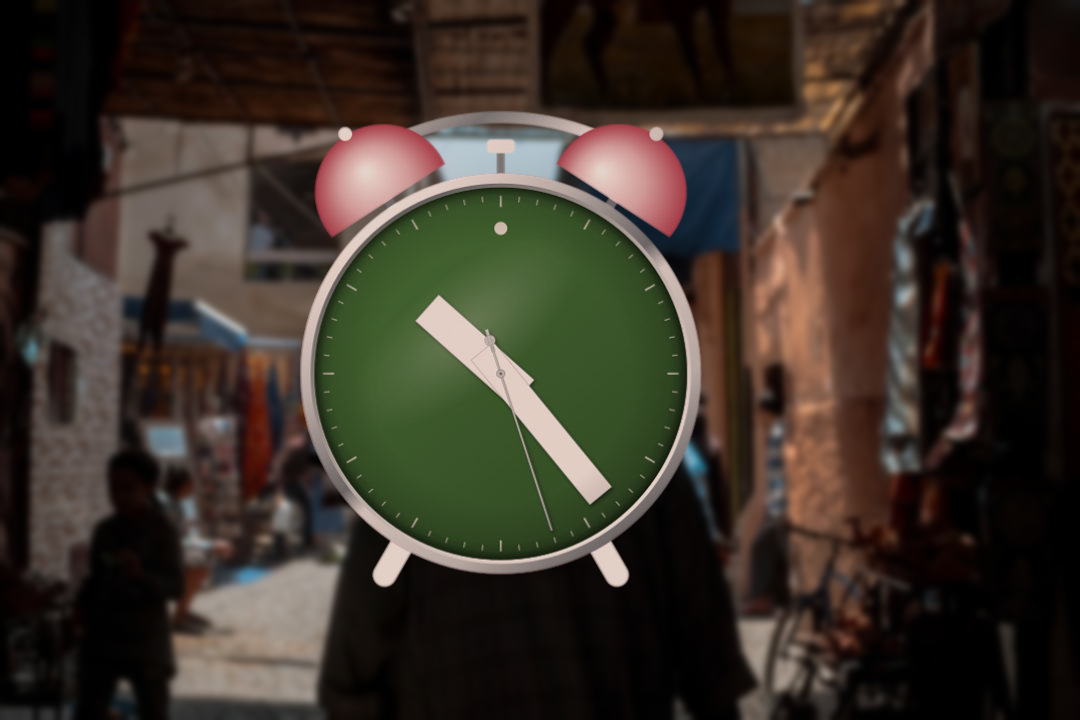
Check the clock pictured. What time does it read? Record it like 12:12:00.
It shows 10:23:27
